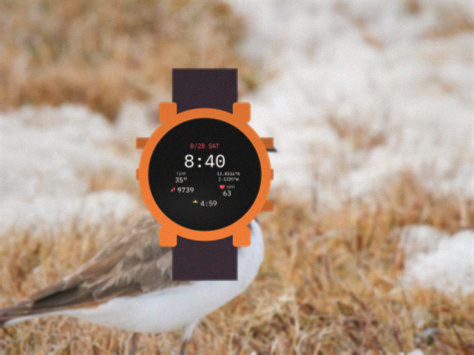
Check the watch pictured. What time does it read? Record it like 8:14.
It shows 8:40
